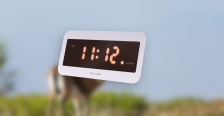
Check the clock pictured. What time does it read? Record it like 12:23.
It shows 11:12
